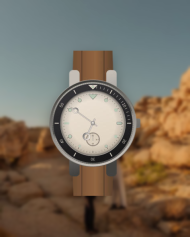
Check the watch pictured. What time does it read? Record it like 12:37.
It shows 6:51
